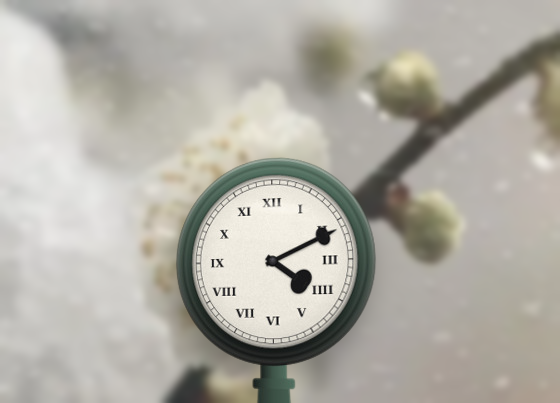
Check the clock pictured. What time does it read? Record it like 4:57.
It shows 4:11
